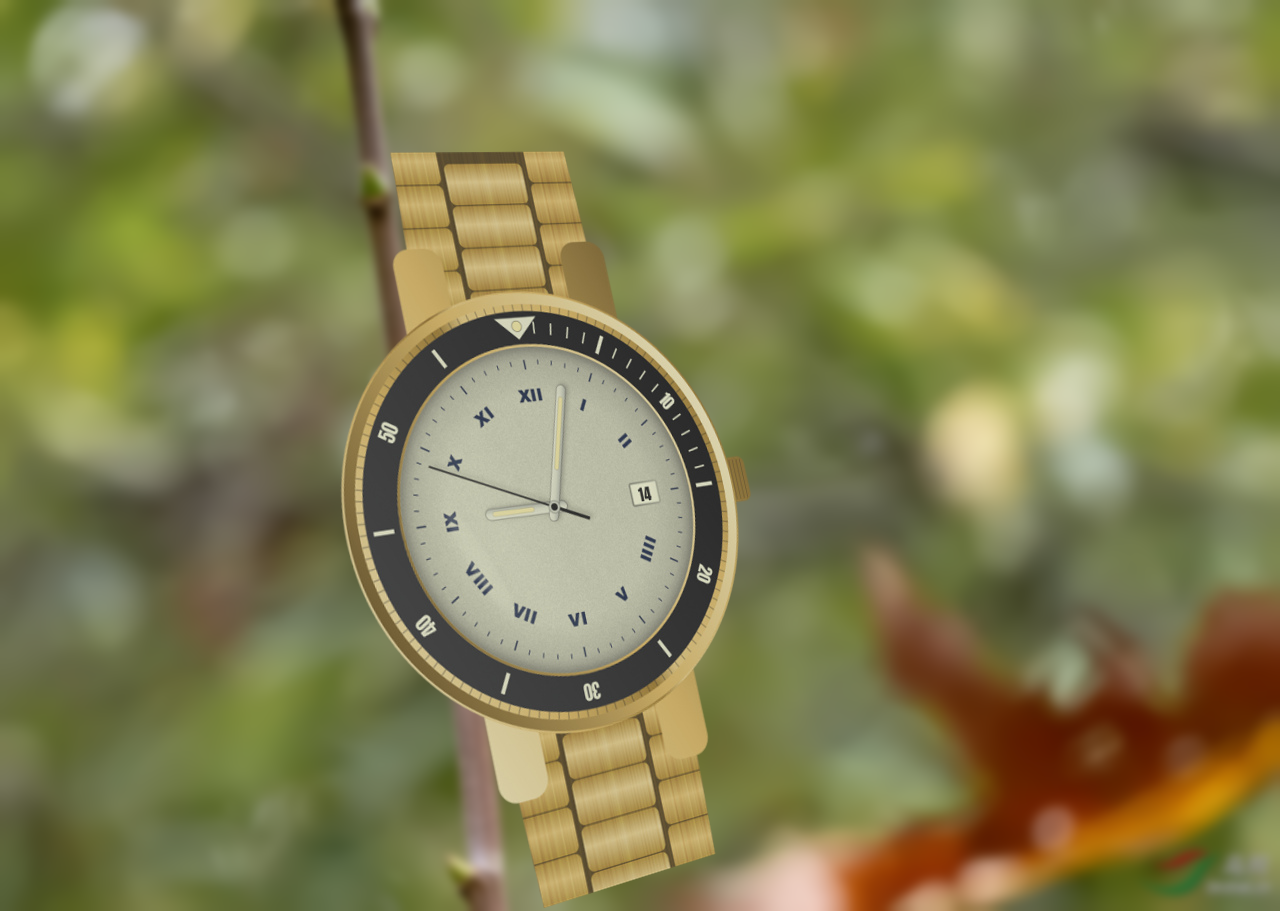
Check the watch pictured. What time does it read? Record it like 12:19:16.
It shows 9:02:49
